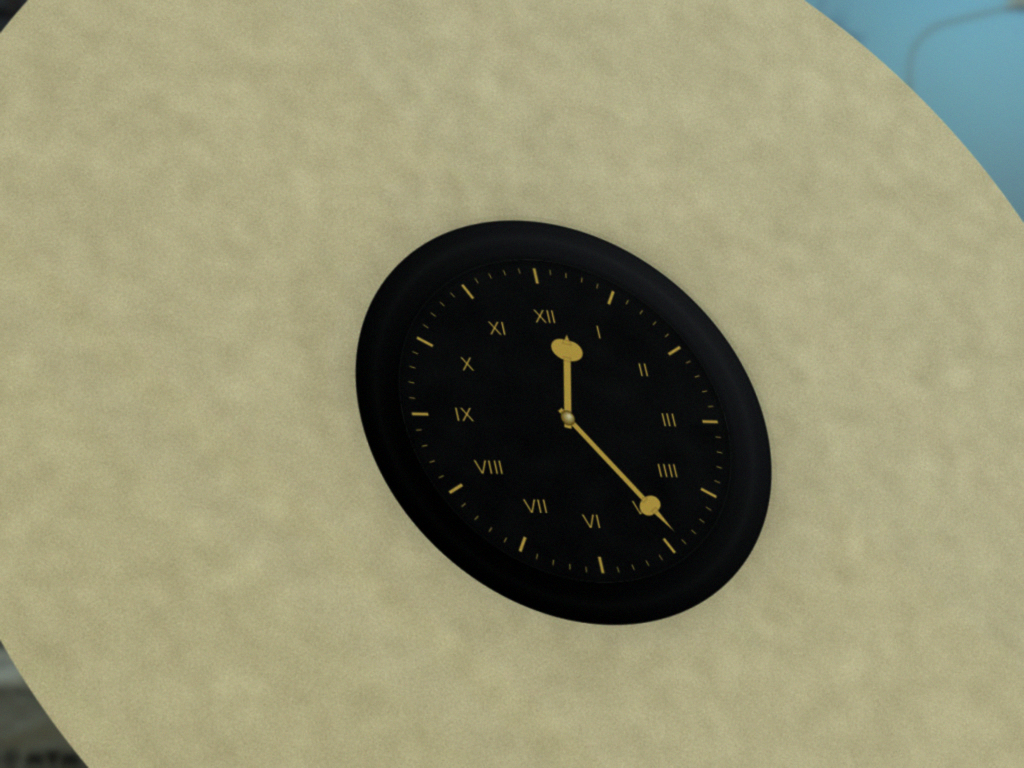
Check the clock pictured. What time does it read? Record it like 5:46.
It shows 12:24
